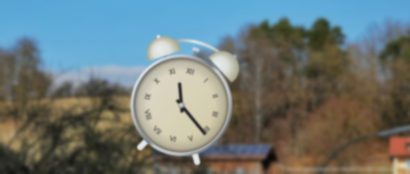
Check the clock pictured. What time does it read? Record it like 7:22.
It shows 11:21
